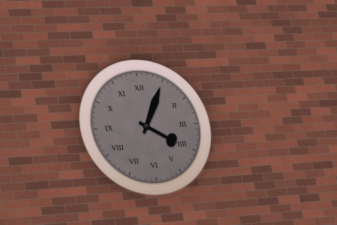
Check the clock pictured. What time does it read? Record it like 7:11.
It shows 4:05
